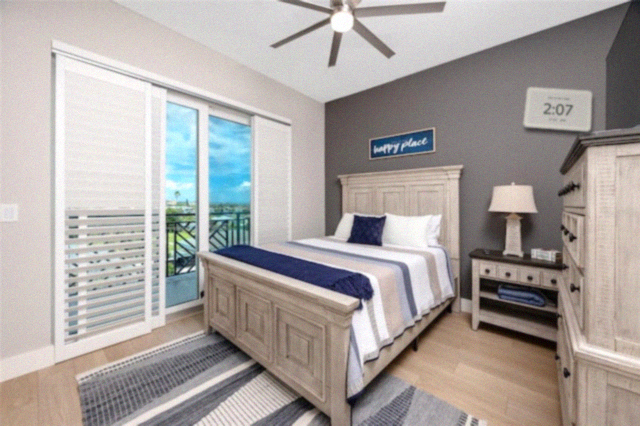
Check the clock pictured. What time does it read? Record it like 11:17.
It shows 2:07
